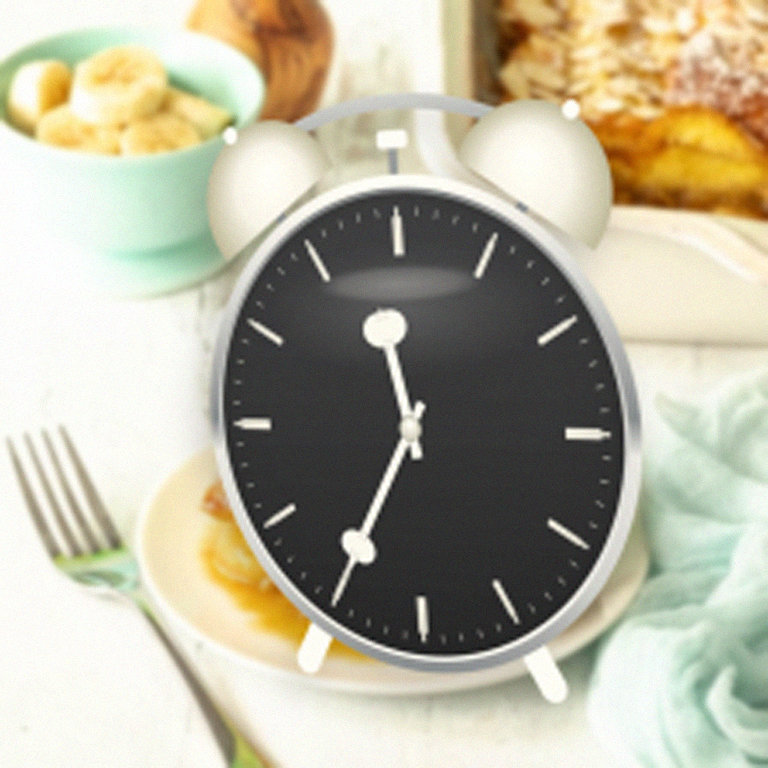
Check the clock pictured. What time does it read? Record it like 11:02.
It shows 11:35
